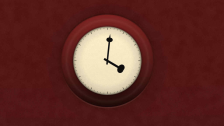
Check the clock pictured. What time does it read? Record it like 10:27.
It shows 4:01
